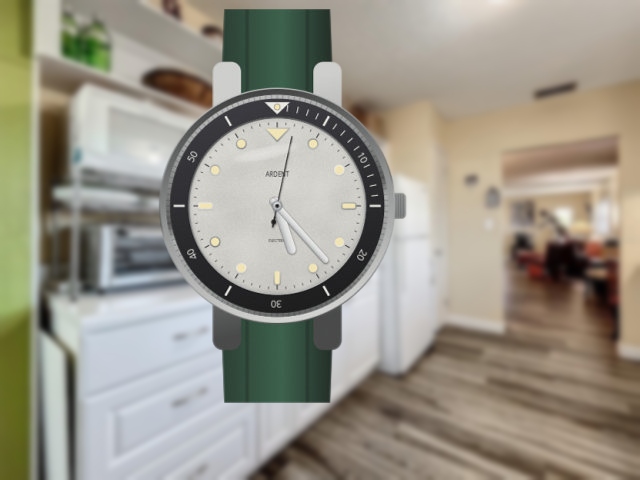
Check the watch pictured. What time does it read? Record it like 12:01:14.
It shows 5:23:02
